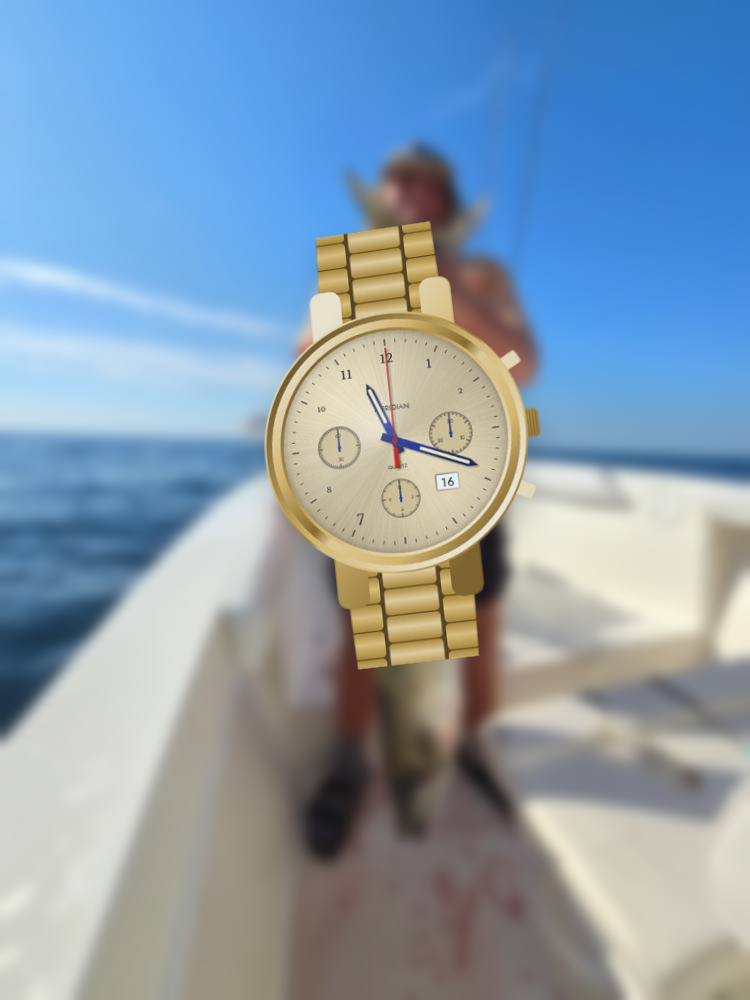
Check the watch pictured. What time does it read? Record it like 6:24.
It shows 11:19
